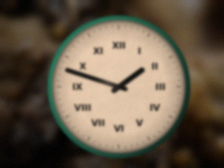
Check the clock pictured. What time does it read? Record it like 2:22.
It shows 1:48
